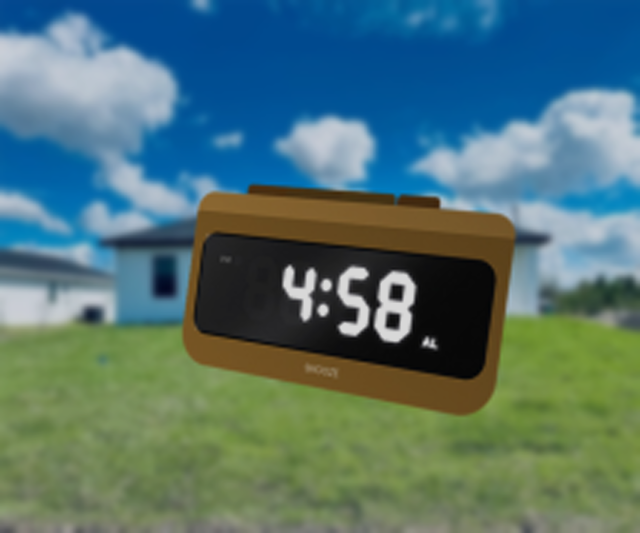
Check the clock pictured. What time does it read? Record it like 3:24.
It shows 4:58
